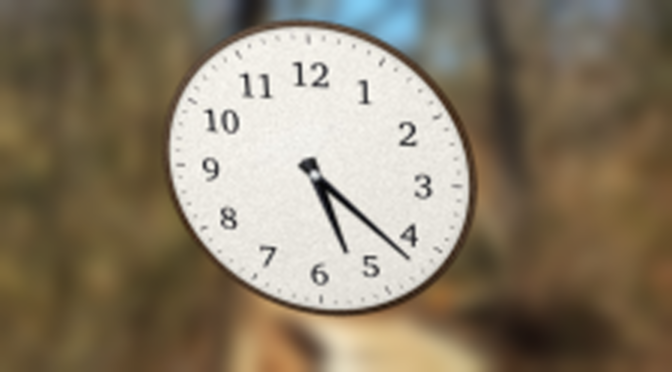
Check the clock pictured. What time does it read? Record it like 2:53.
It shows 5:22
